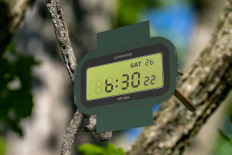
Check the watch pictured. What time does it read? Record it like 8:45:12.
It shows 6:30:22
